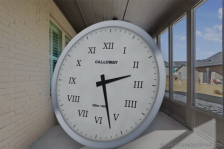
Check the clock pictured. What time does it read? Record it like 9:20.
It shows 2:27
